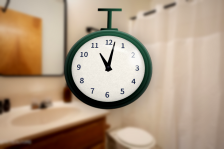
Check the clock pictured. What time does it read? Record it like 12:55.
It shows 11:02
